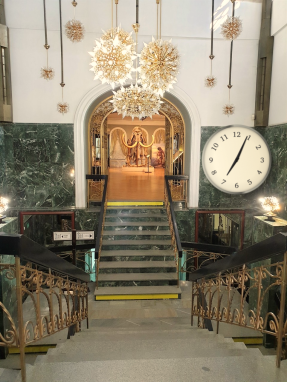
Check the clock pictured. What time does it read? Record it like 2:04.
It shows 7:04
